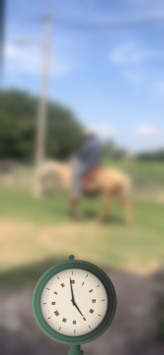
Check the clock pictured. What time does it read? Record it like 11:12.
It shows 4:59
